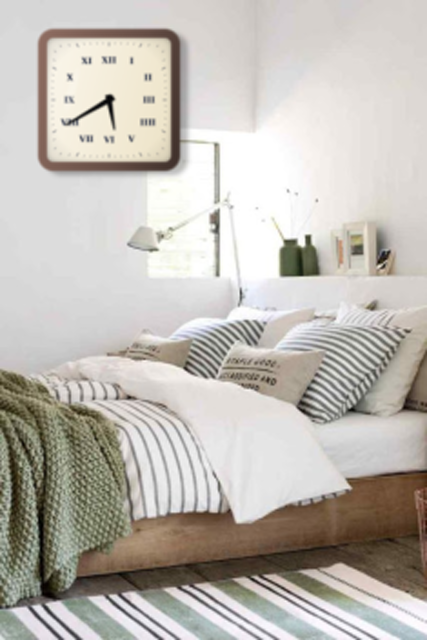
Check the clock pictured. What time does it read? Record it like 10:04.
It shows 5:40
